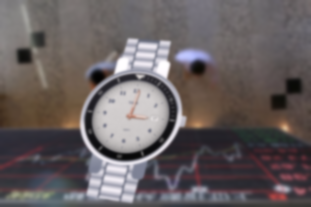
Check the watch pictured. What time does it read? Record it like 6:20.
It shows 3:01
